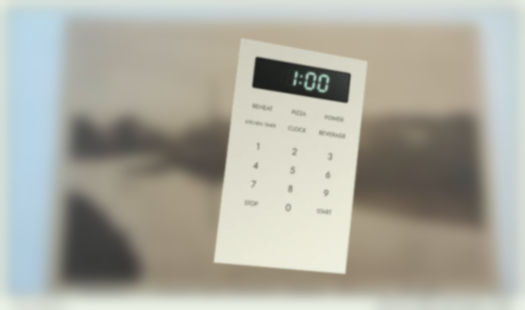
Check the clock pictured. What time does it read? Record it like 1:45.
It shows 1:00
